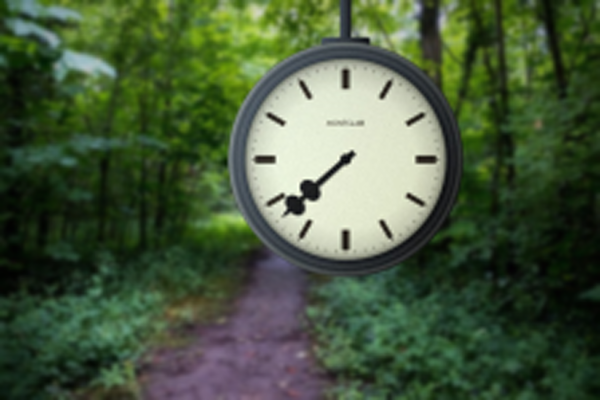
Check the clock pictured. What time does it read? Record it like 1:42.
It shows 7:38
